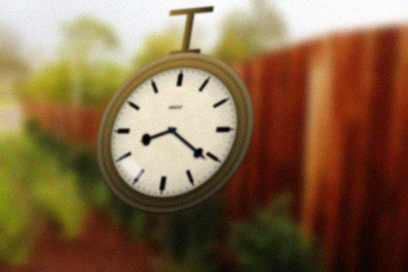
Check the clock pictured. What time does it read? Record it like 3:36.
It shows 8:21
